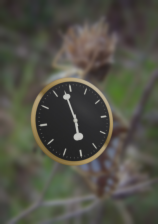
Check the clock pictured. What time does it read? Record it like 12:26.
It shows 5:58
